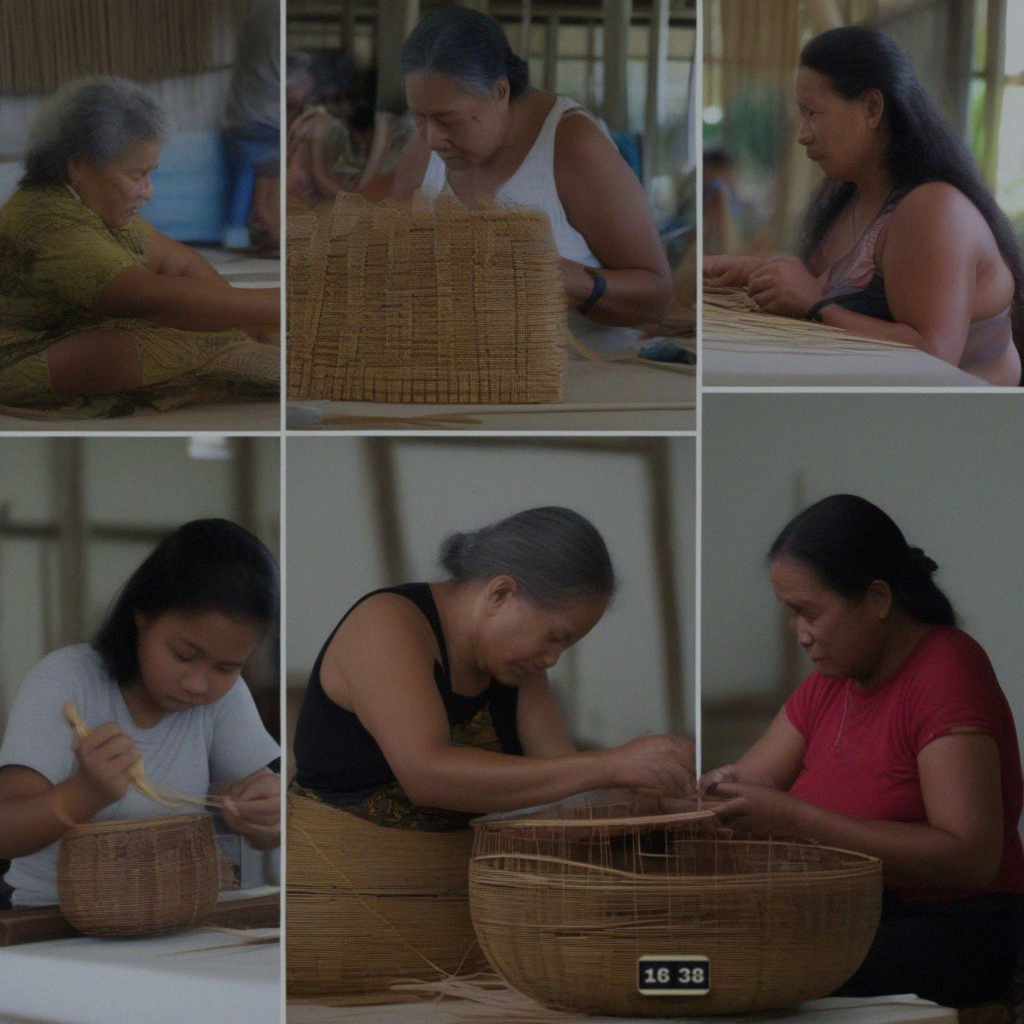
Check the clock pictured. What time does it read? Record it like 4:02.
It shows 16:38
